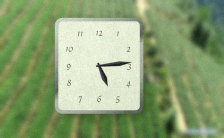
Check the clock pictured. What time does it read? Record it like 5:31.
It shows 5:14
